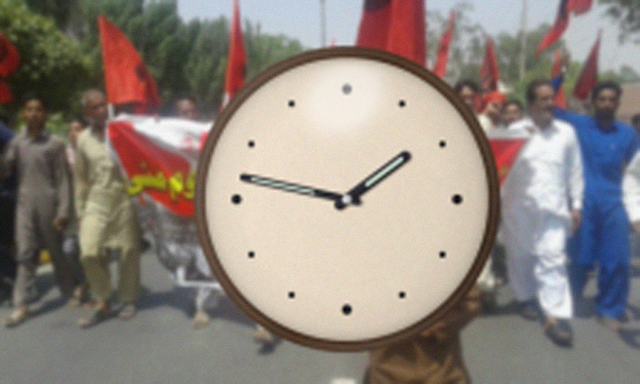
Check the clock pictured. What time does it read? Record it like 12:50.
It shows 1:47
